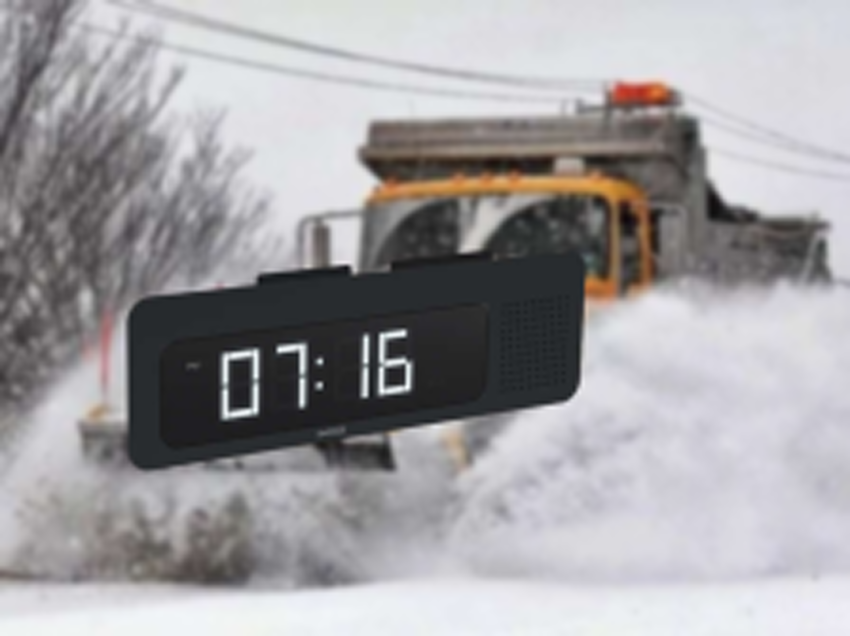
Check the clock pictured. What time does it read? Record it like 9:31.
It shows 7:16
